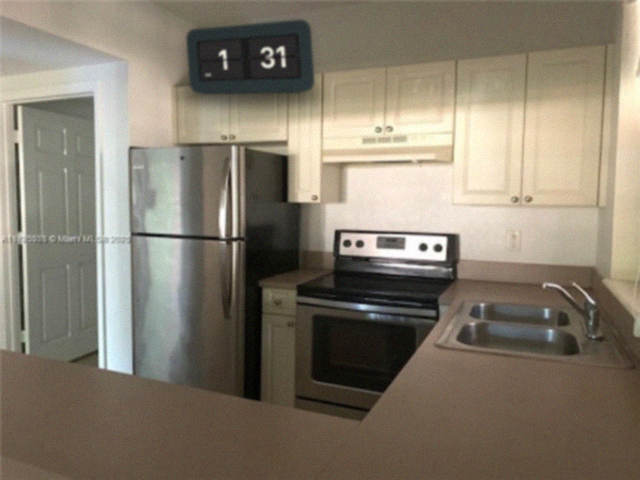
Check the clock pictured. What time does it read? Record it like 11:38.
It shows 1:31
